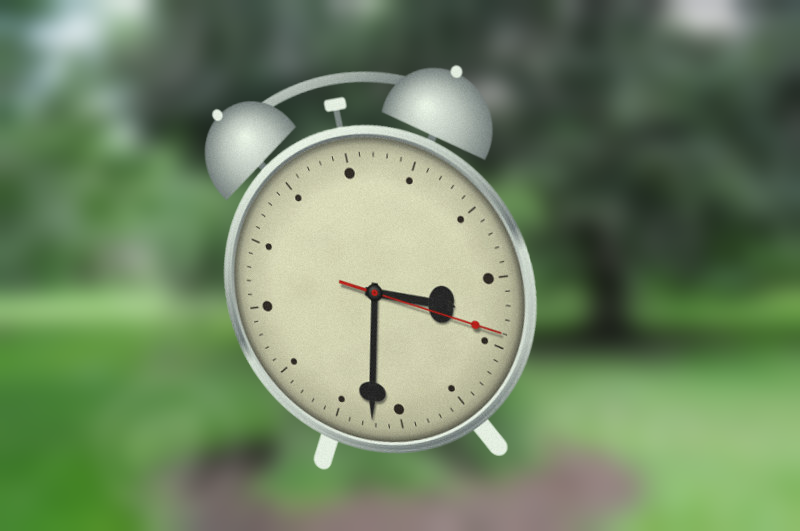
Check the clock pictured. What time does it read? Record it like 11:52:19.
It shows 3:32:19
